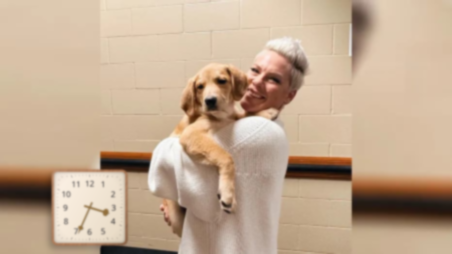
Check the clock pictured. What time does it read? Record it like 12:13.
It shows 3:34
